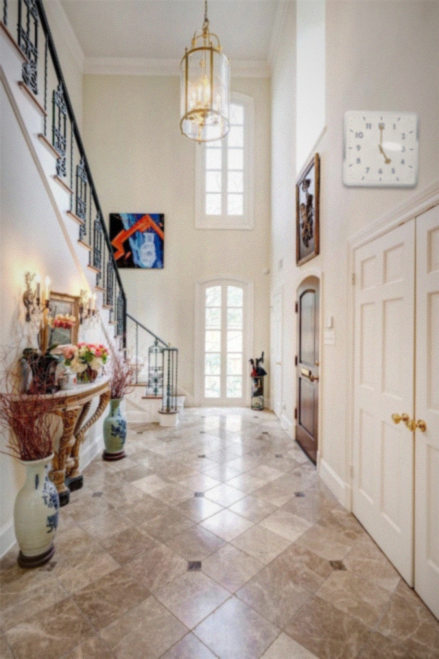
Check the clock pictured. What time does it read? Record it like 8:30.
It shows 5:00
